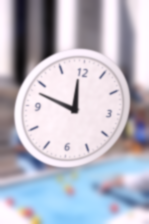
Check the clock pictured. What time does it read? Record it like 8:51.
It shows 11:48
